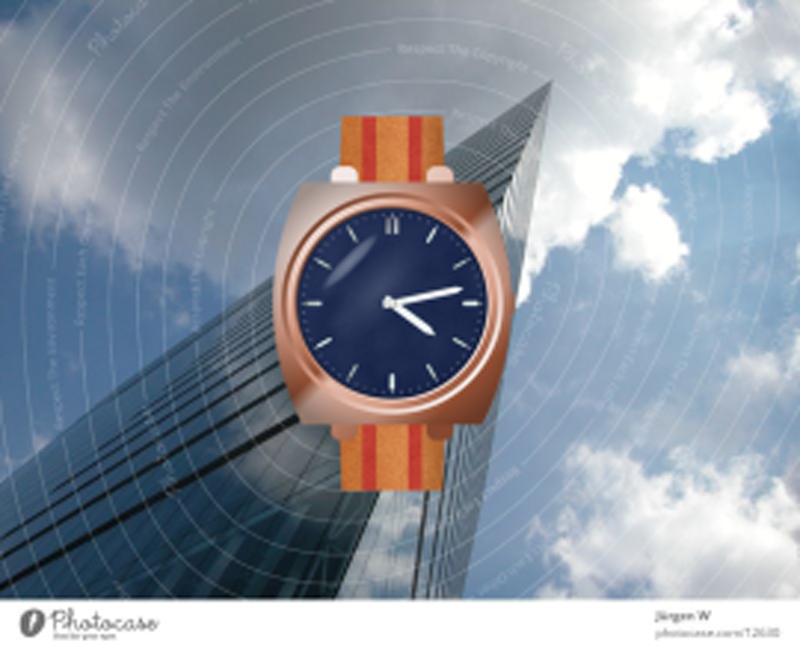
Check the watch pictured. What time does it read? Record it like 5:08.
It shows 4:13
